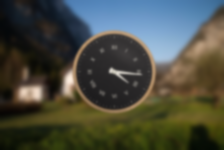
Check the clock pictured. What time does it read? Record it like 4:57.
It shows 4:16
